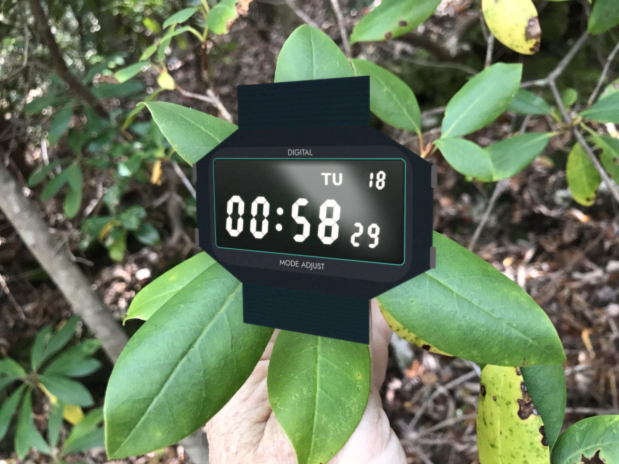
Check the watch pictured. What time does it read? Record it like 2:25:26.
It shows 0:58:29
